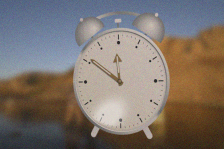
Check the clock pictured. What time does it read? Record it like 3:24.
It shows 11:51
